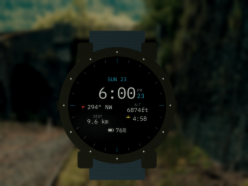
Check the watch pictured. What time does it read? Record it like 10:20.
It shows 6:00
